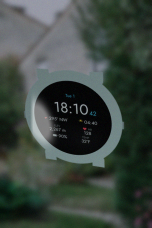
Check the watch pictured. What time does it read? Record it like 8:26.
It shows 18:10
